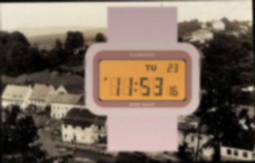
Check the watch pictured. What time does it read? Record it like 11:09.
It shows 11:53
